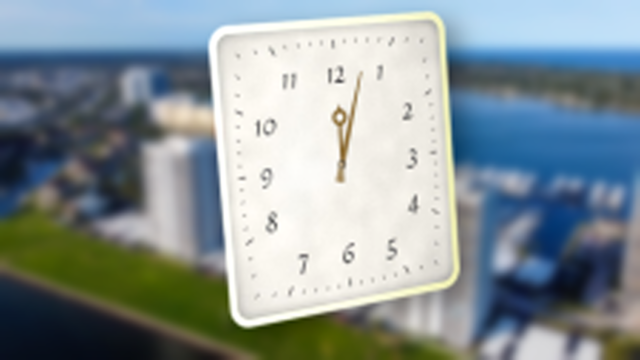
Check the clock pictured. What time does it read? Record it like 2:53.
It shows 12:03
